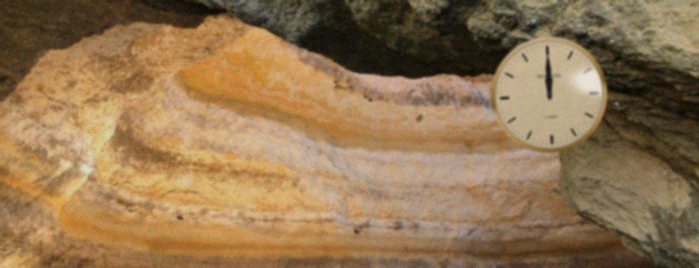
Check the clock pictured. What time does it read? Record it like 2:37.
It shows 12:00
